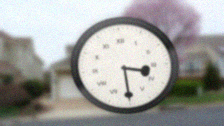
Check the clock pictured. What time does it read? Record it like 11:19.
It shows 3:30
